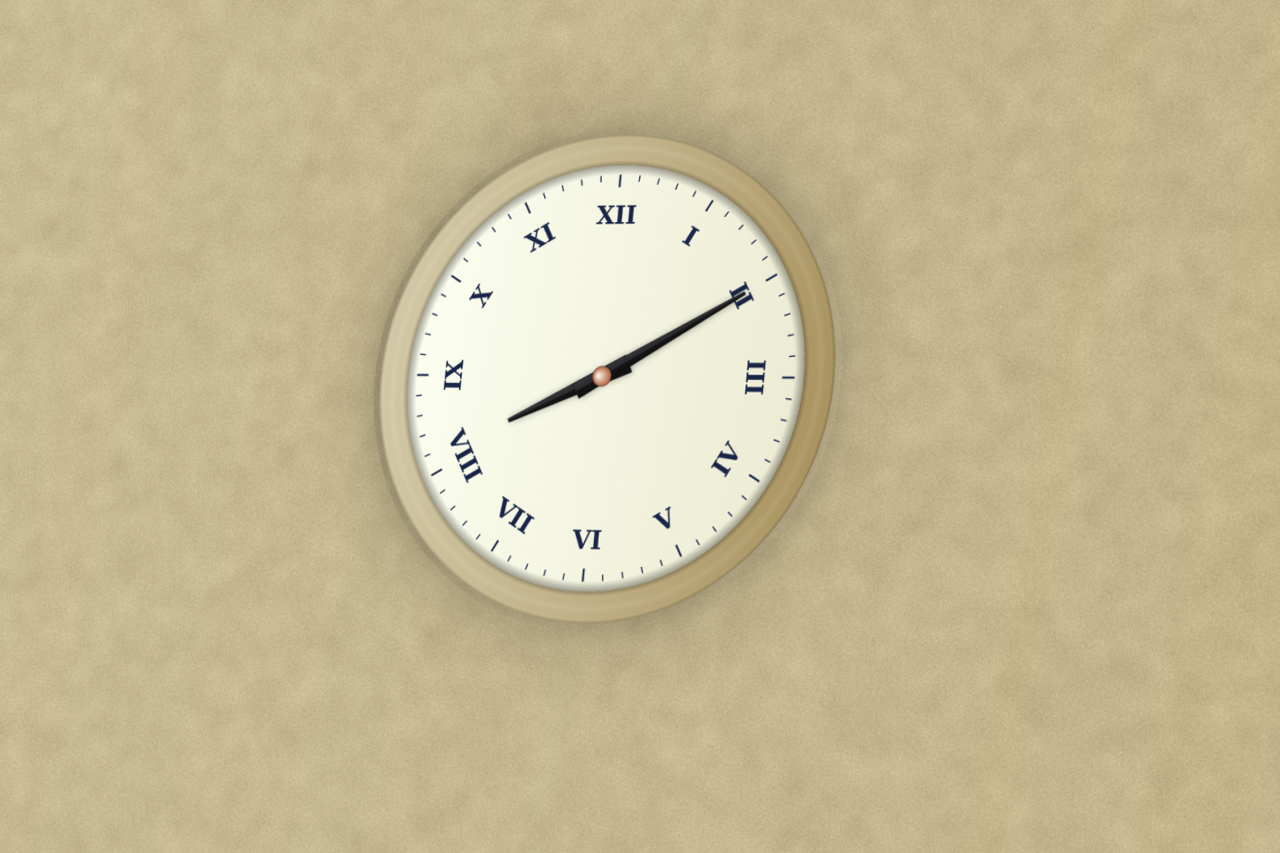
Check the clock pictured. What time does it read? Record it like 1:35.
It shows 8:10
